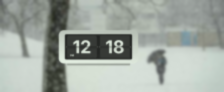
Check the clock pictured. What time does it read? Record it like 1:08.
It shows 12:18
